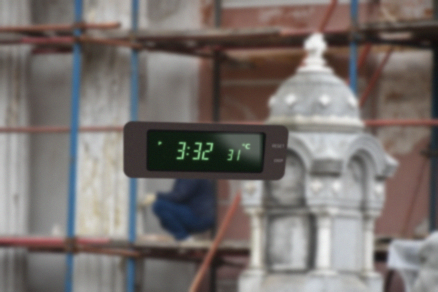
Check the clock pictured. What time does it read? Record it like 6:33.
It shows 3:32
